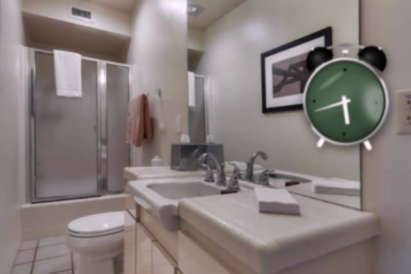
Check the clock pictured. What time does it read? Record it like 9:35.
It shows 5:42
